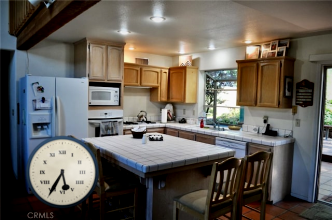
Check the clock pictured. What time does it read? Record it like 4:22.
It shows 5:35
